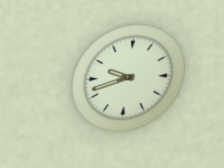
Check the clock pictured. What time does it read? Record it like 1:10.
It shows 9:42
